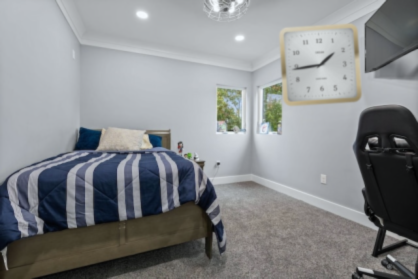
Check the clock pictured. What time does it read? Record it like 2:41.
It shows 1:44
